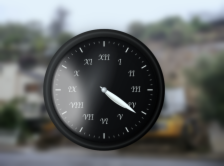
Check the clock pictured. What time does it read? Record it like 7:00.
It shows 4:21
